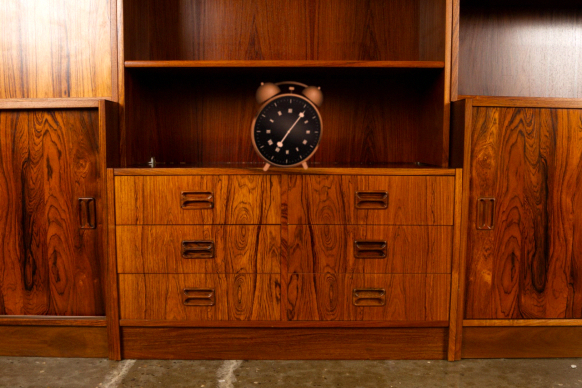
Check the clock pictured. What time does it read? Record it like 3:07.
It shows 7:06
